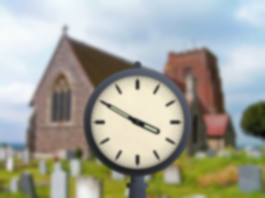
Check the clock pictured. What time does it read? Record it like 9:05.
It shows 3:50
